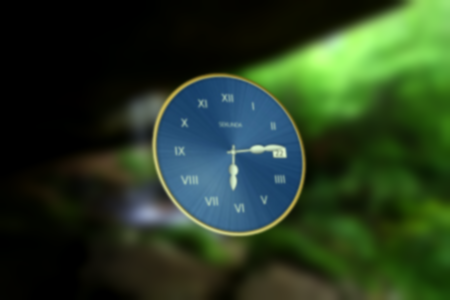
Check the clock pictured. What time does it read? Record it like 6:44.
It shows 6:14
